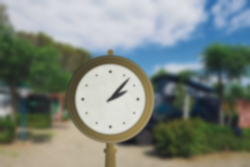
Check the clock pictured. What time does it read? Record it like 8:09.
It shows 2:07
